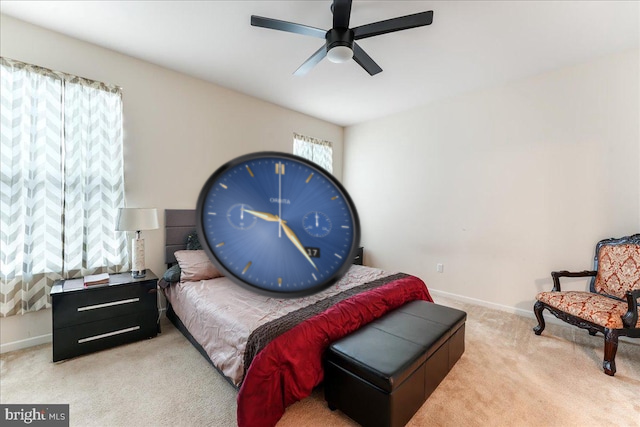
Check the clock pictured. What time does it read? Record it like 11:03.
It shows 9:24
